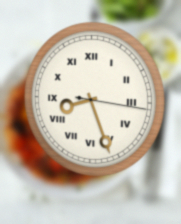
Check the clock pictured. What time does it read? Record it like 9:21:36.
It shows 8:26:16
